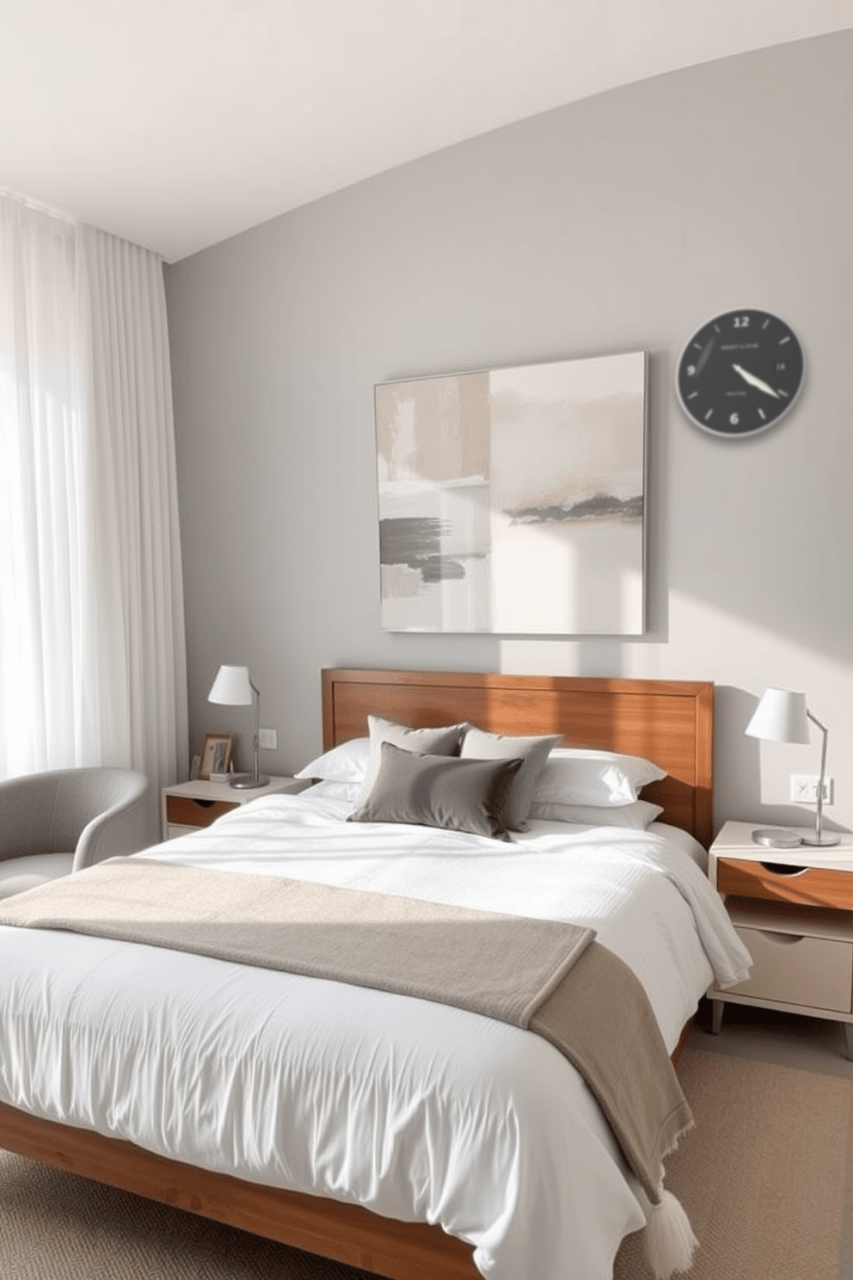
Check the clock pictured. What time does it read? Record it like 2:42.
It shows 4:21
